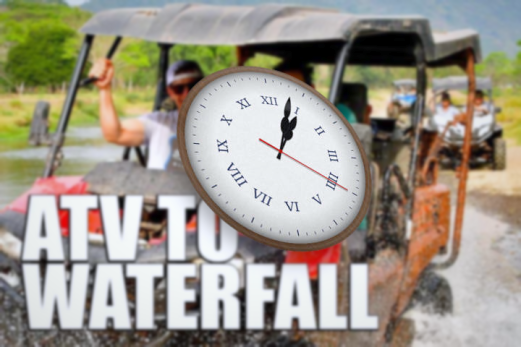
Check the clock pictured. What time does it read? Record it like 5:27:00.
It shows 1:03:20
